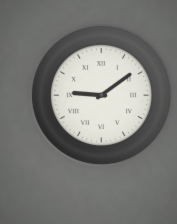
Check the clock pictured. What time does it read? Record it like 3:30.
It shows 9:09
